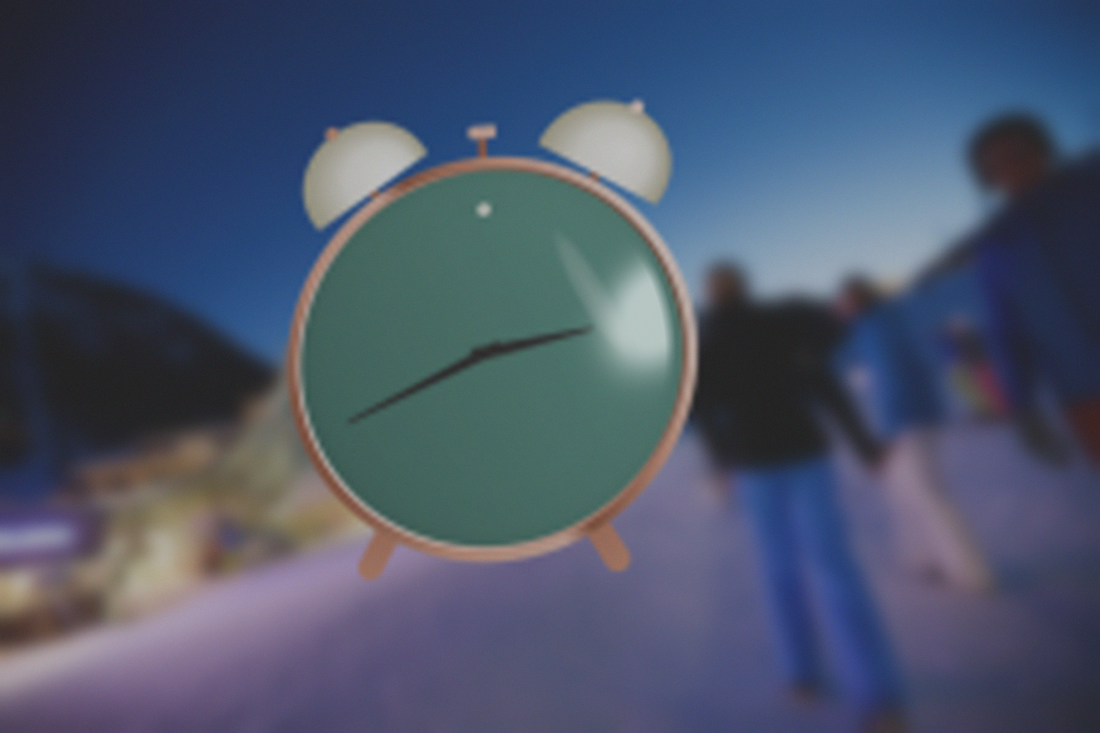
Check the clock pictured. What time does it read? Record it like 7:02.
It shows 2:41
